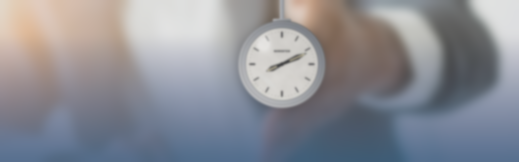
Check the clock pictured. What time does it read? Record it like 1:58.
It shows 8:11
